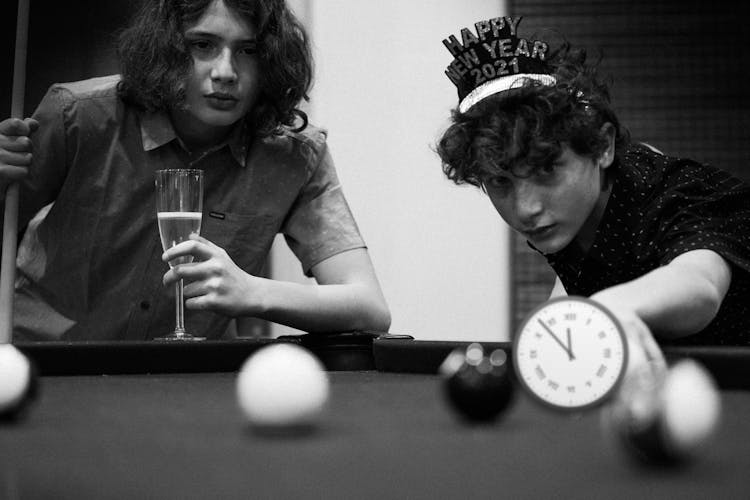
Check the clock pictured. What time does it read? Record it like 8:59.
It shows 11:53
